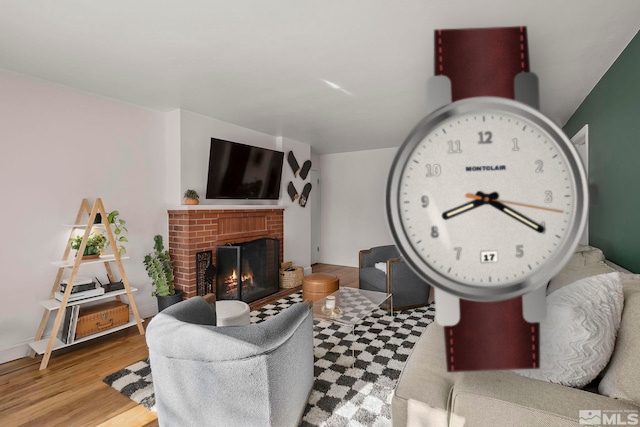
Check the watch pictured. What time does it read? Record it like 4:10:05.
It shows 8:20:17
